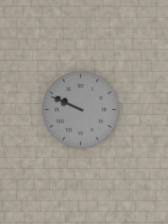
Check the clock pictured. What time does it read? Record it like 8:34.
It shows 9:49
